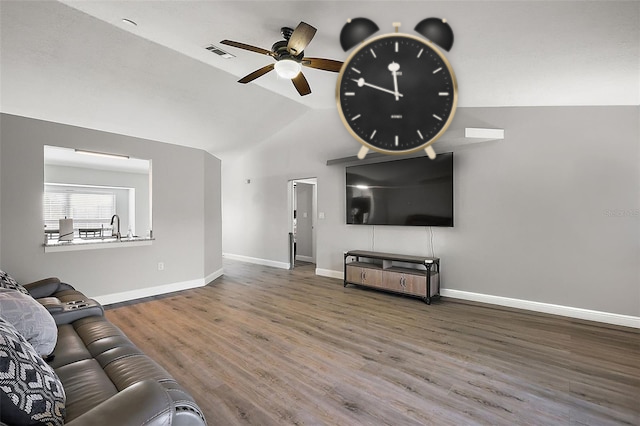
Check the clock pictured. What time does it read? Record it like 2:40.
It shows 11:48
